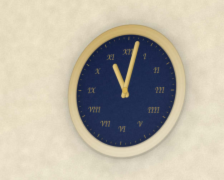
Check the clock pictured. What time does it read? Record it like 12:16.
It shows 11:02
